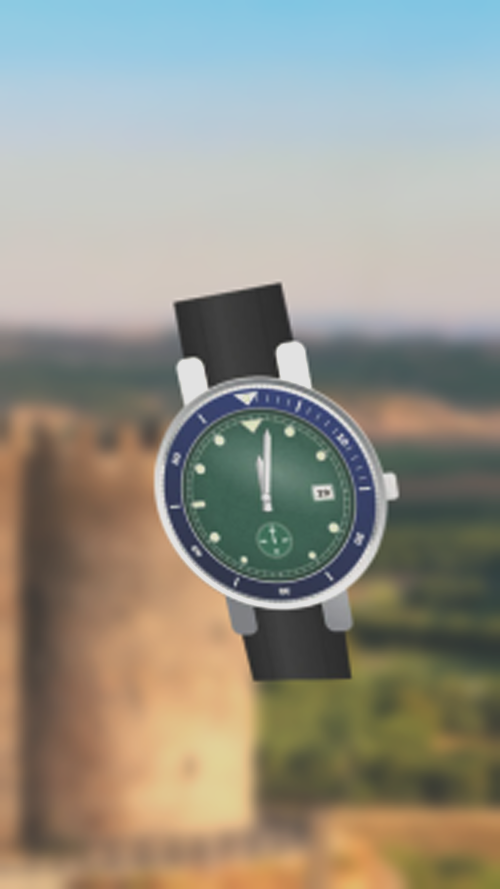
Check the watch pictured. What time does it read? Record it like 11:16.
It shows 12:02
